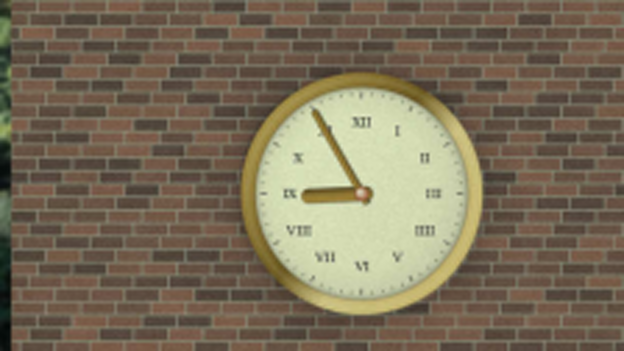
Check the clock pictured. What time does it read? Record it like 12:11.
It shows 8:55
